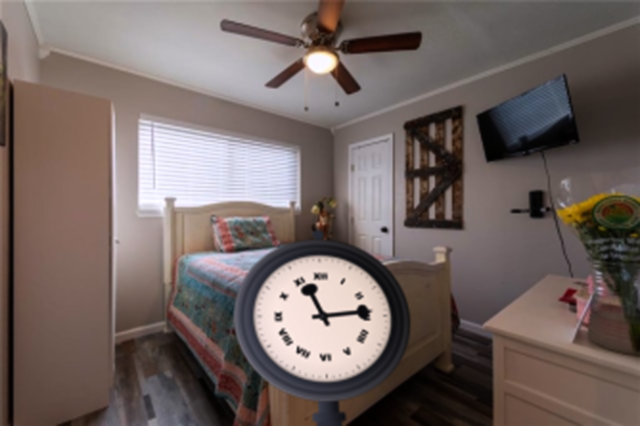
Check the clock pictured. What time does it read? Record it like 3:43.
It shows 11:14
